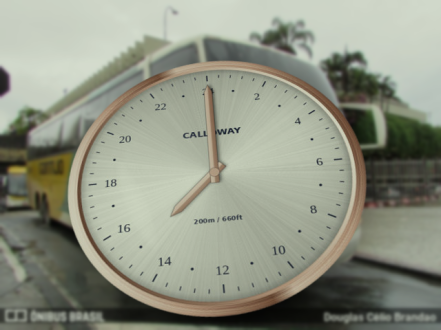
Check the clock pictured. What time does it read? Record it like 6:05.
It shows 15:00
